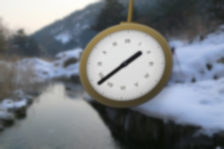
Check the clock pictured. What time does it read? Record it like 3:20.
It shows 1:38
